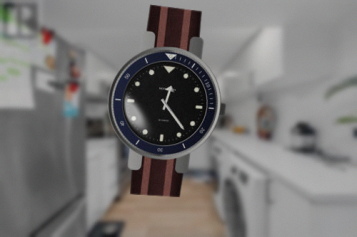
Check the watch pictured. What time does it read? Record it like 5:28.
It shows 12:23
